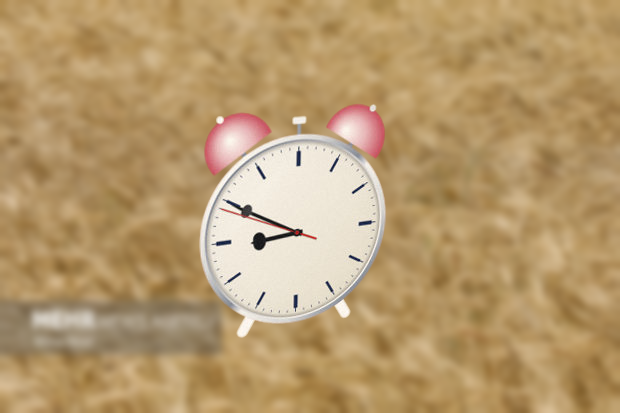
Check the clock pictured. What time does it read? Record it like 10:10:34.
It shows 8:49:49
